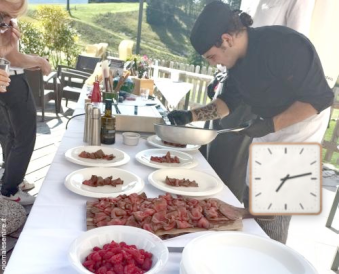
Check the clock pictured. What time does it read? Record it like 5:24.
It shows 7:13
